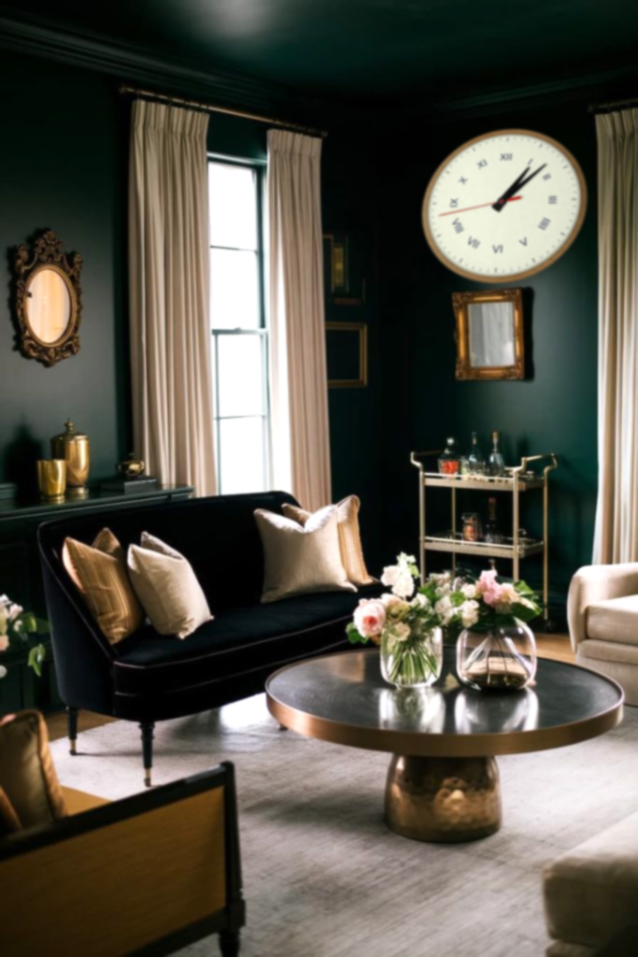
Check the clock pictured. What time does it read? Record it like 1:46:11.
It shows 1:07:43
